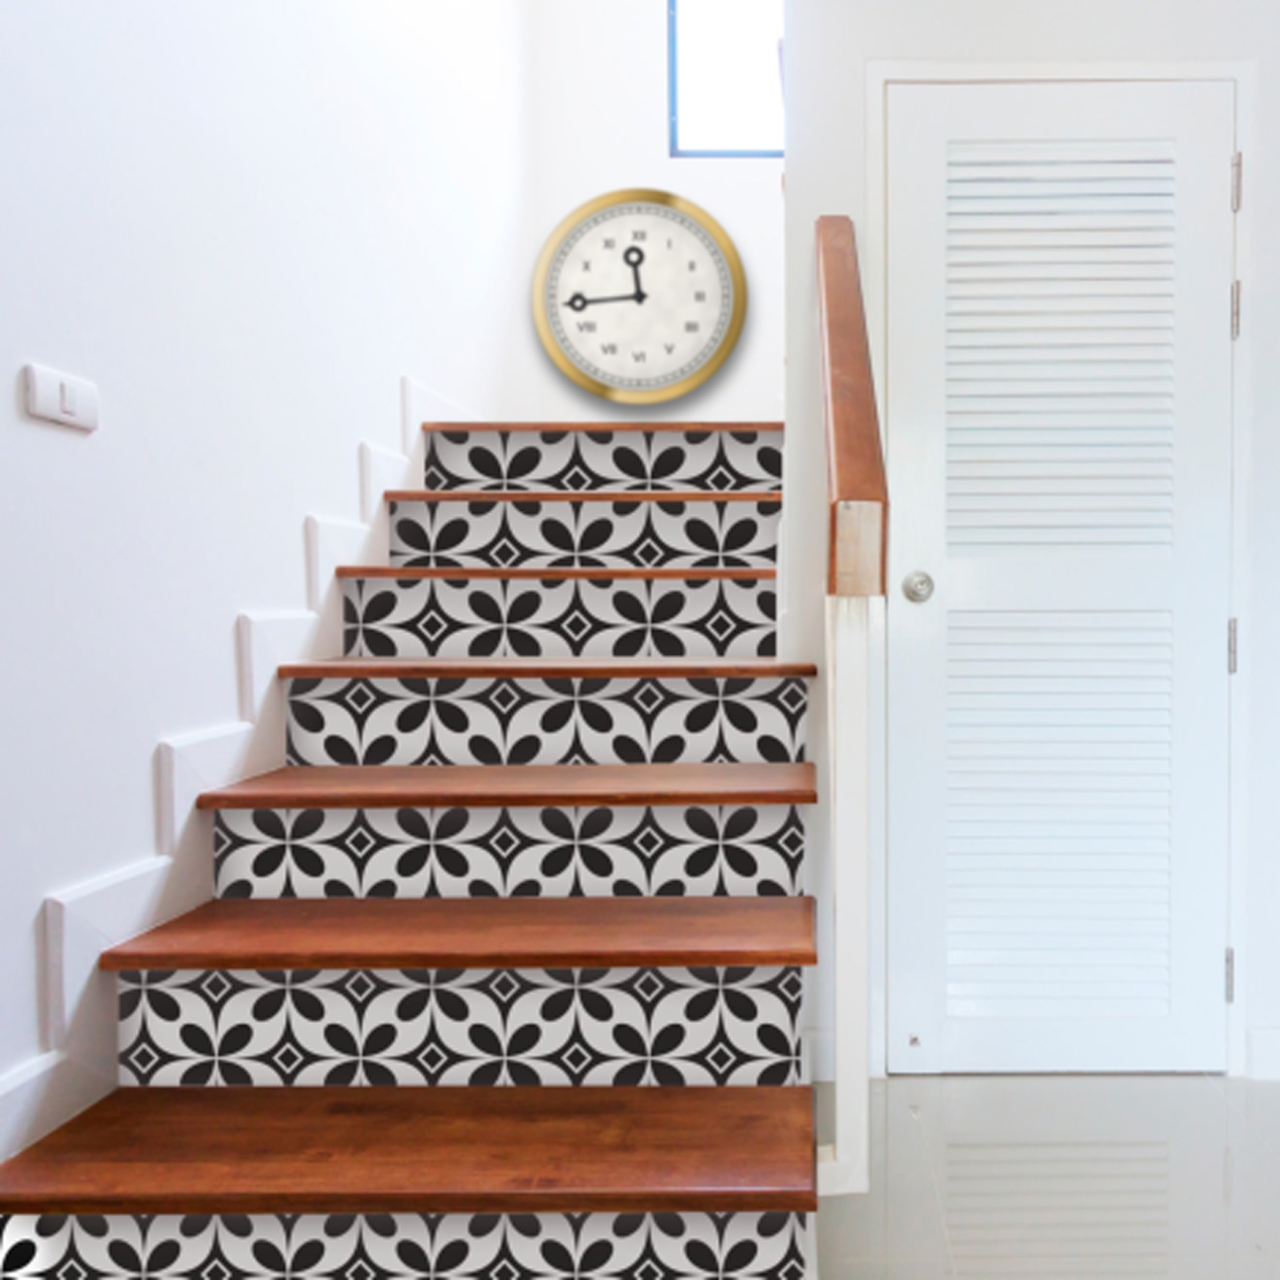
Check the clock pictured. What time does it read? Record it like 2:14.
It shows 11:44
